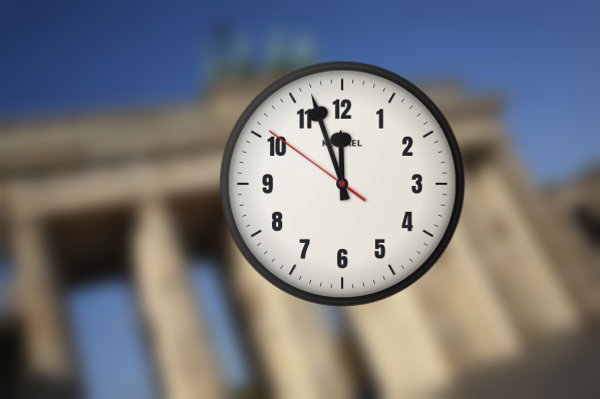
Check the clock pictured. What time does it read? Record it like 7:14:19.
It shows 11:56:51
